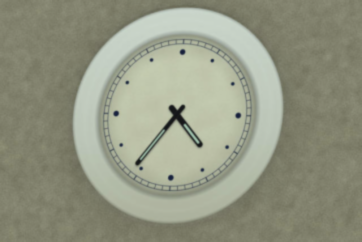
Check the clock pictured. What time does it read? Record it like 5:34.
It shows 4:36
